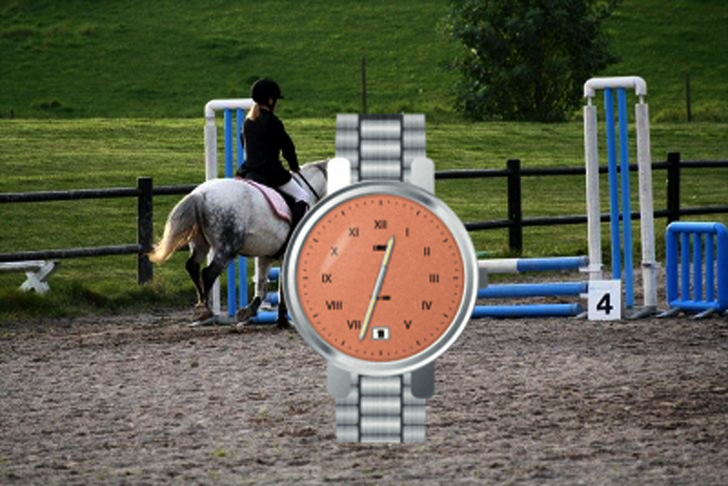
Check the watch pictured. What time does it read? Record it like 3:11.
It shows 12:33
